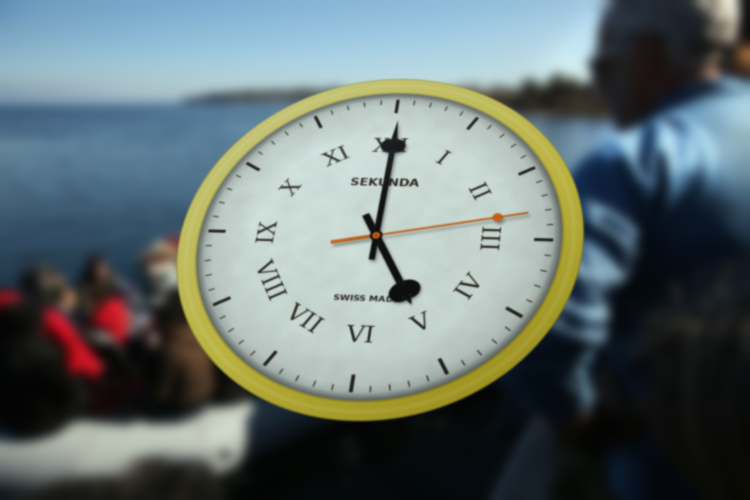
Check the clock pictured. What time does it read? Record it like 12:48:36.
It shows 5:00:13
